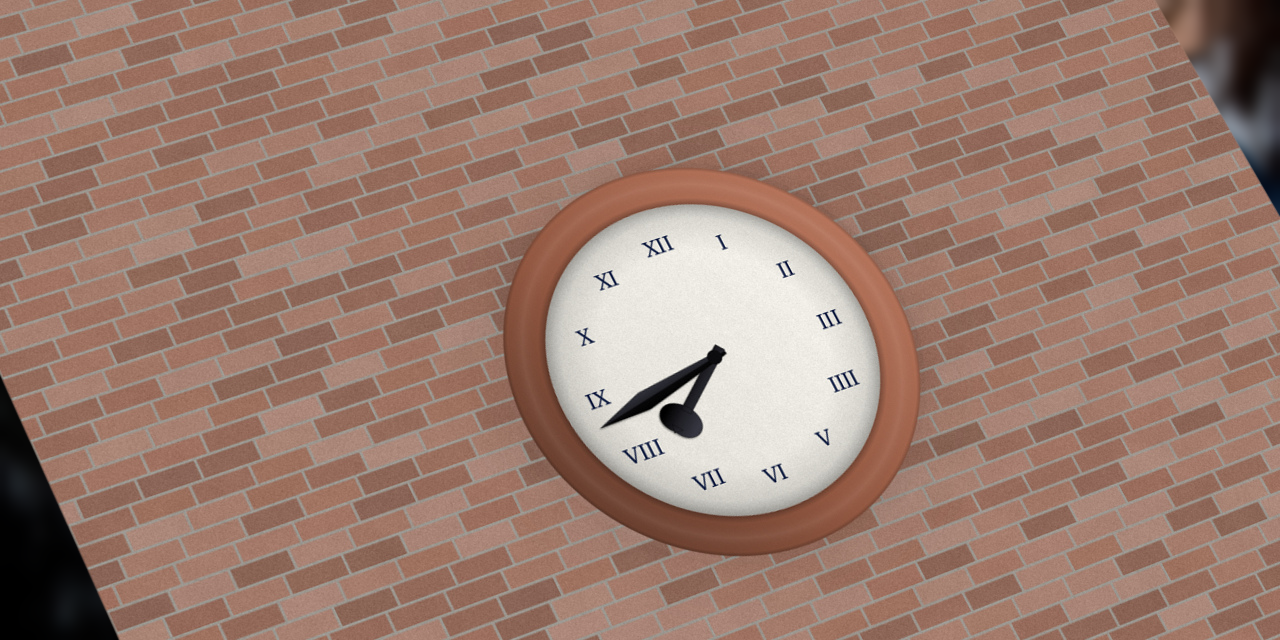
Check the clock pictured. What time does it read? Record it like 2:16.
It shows 7:43
